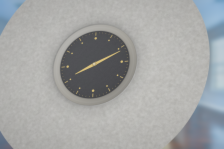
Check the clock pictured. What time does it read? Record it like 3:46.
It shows 8:11
